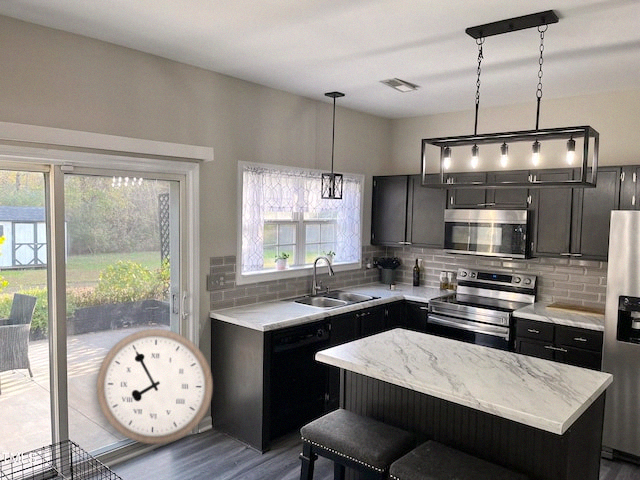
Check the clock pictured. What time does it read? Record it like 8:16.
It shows 7:55
